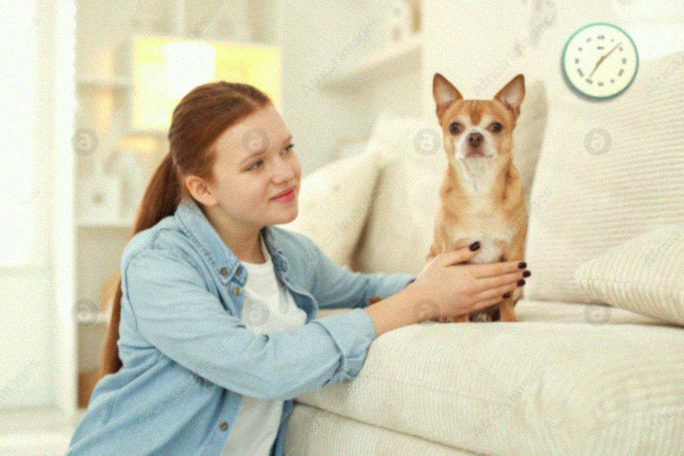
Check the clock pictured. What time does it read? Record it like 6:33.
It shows 7:08
